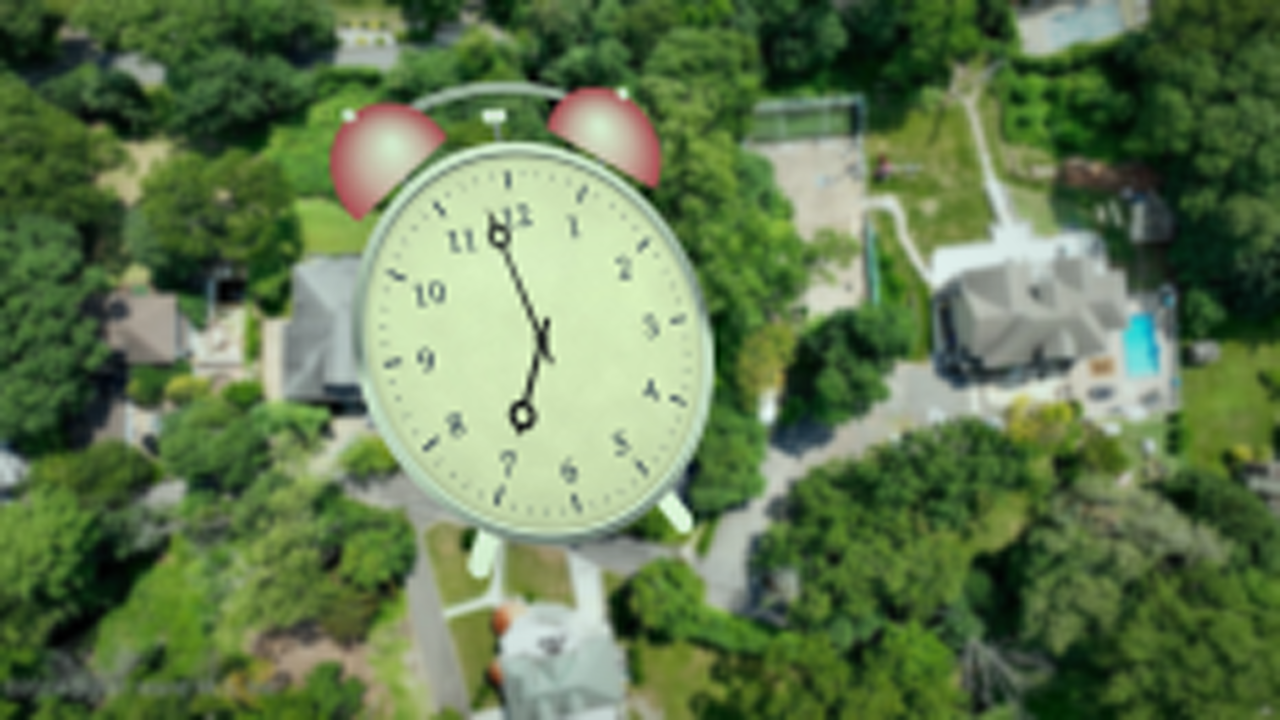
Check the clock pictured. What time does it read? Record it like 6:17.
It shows 6:58
